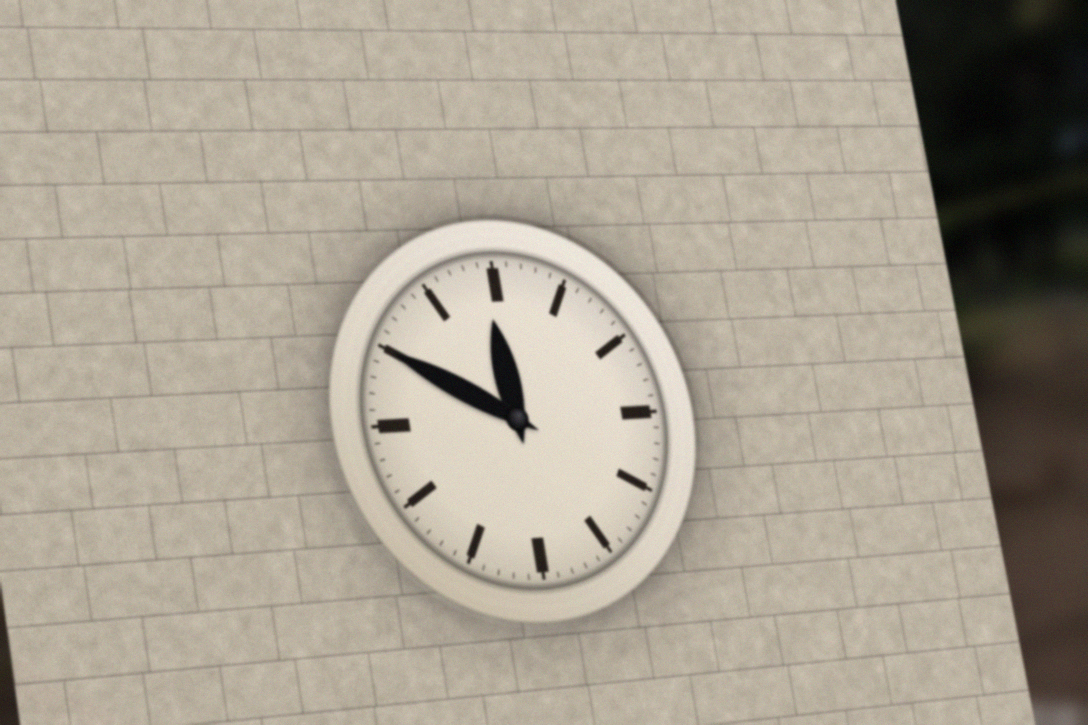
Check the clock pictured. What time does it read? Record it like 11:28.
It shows 11:50
